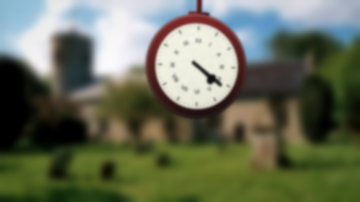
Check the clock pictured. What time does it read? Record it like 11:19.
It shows 4:21
